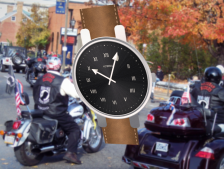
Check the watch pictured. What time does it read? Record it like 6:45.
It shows 10:04
